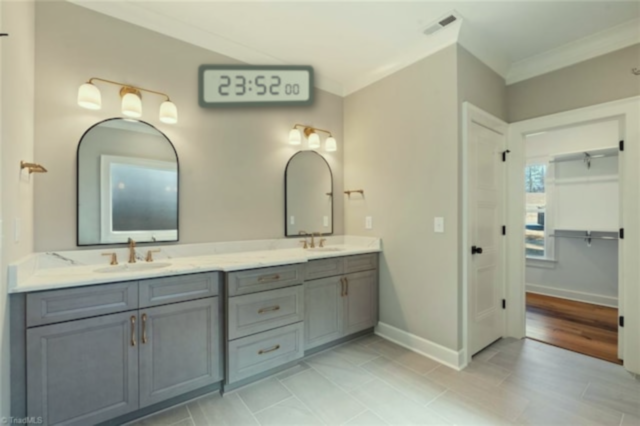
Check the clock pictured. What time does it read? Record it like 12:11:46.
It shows 23:52:00
